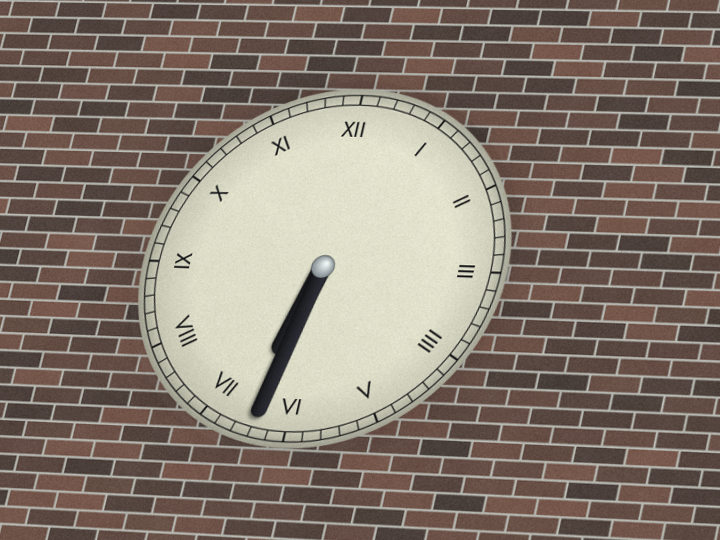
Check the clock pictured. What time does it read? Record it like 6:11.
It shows 6:32
